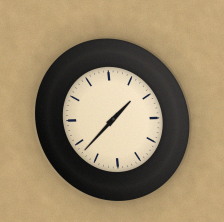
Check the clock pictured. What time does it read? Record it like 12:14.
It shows 1:38
